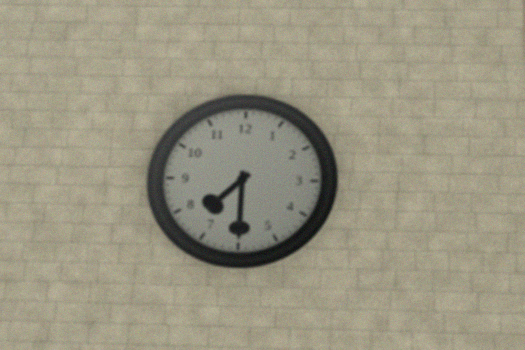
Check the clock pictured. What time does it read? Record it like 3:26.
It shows 7:30
